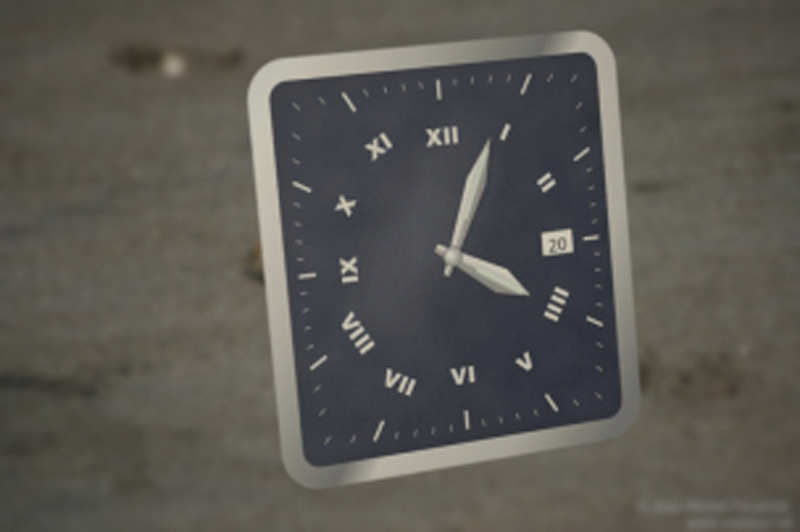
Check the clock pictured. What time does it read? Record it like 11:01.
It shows 4:04
